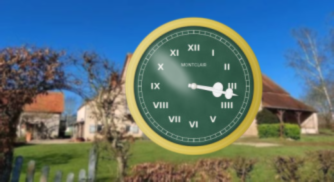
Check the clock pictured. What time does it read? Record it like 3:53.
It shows 3:17
